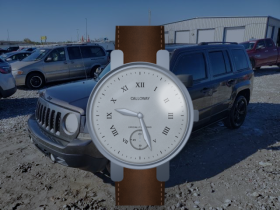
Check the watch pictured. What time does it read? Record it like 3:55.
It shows 9:27
